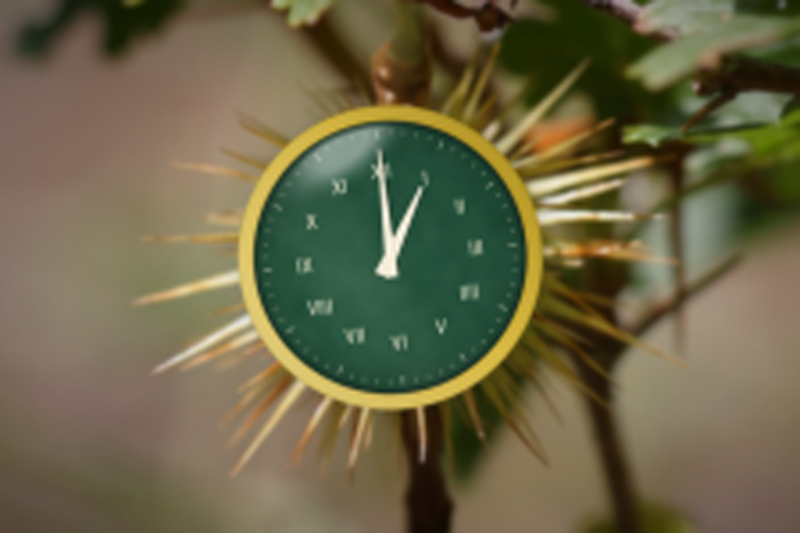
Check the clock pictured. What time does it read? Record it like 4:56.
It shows 1:00
